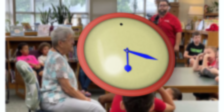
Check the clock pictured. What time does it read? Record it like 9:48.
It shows 6:19
